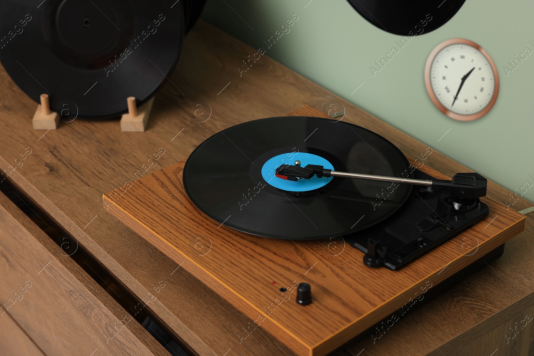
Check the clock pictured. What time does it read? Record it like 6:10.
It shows 1:35
